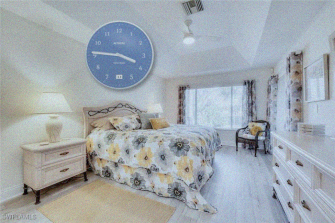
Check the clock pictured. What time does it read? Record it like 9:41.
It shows 3:46
